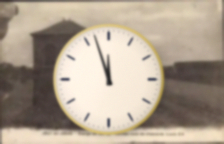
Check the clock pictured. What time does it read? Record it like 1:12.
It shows 11:57
